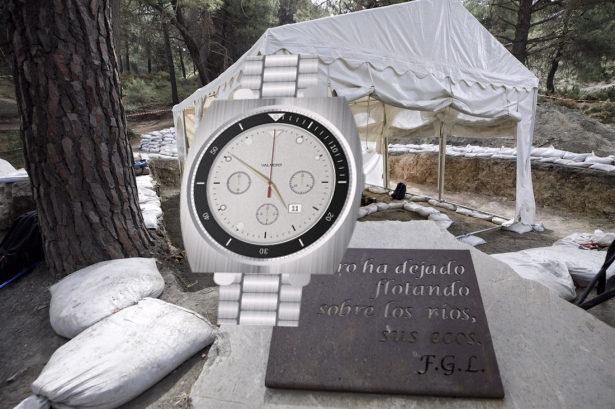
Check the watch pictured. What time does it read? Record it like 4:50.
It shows 4:51
